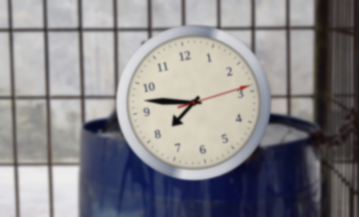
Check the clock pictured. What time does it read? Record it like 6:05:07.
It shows 7:47:14
